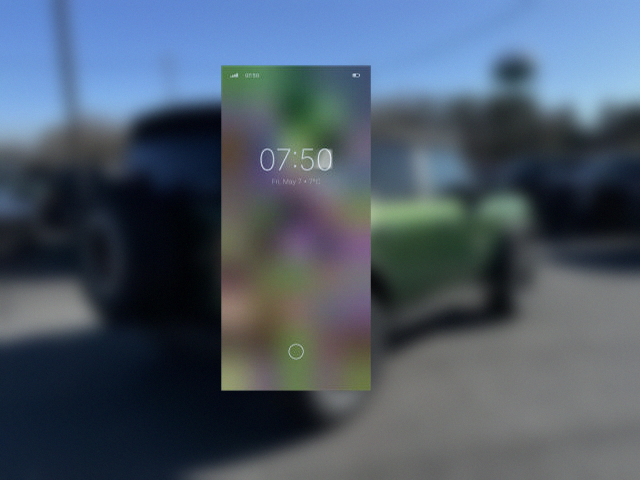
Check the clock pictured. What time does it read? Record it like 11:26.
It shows 7:50
